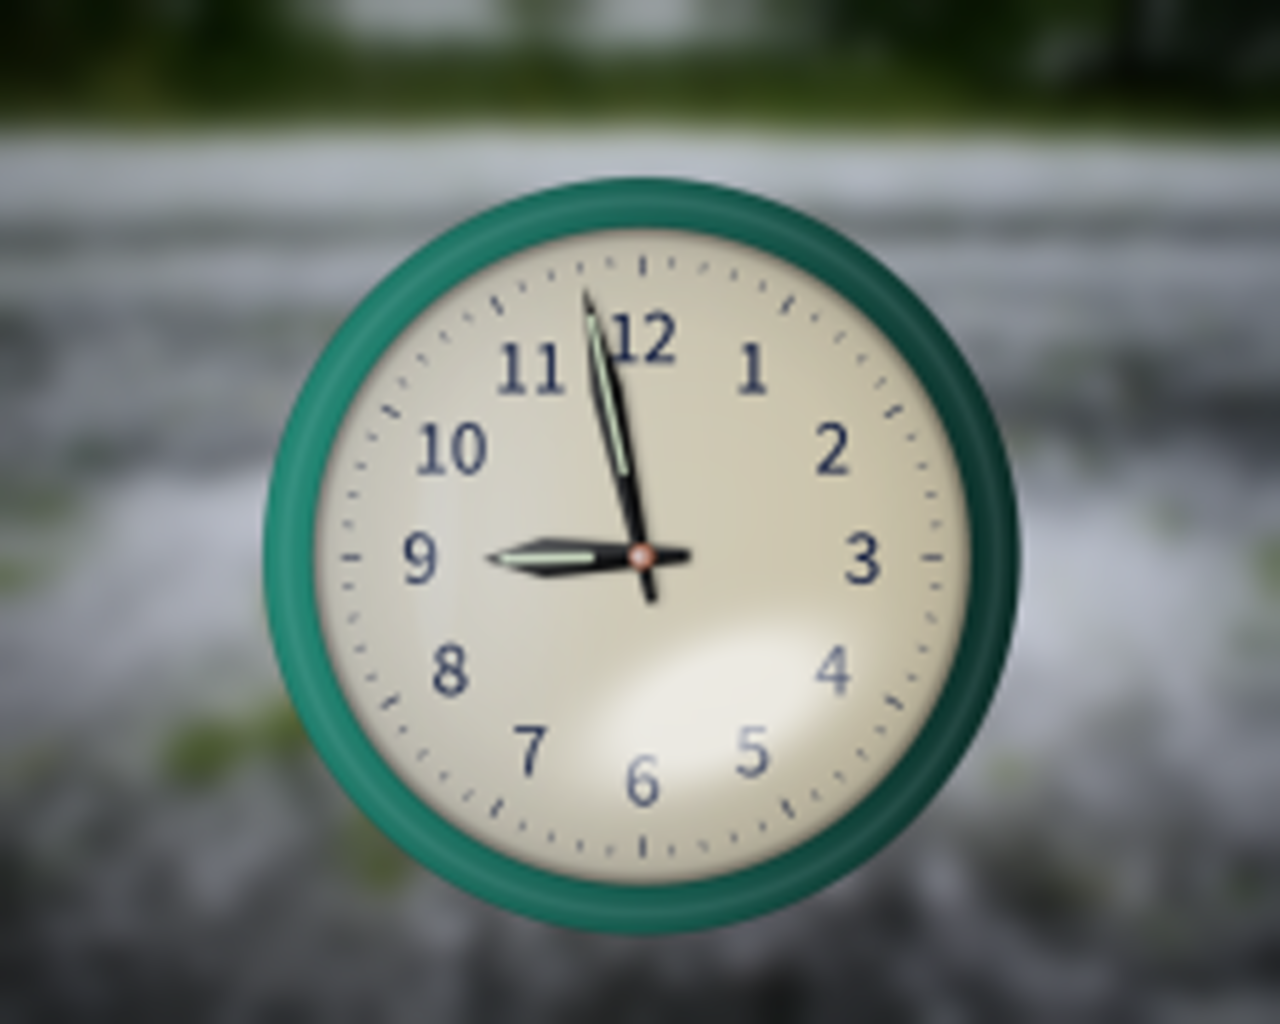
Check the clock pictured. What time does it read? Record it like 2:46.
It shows 8:58
